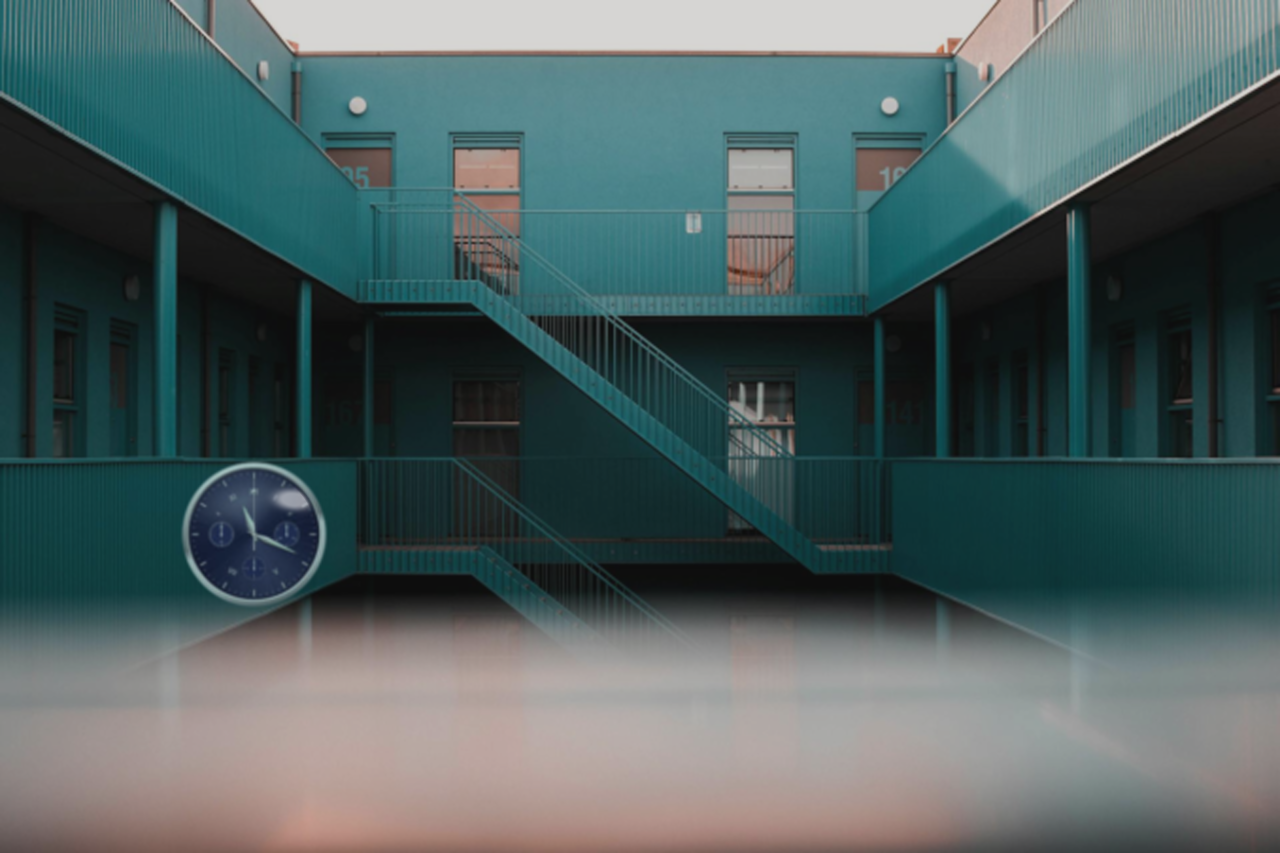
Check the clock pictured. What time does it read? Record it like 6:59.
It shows 11:19
